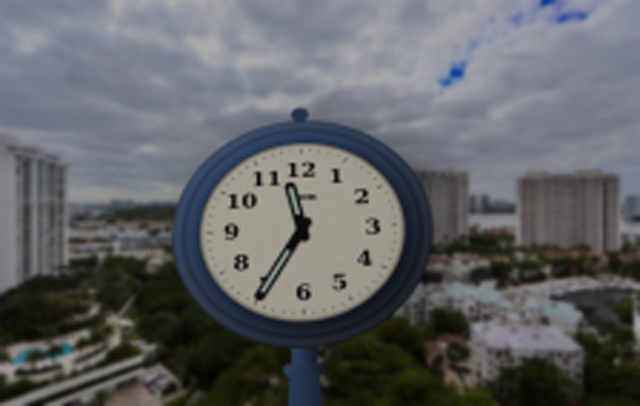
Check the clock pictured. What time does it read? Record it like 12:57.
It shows 11:35
